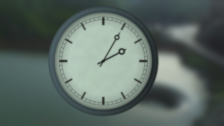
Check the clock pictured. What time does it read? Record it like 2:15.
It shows 2:05
